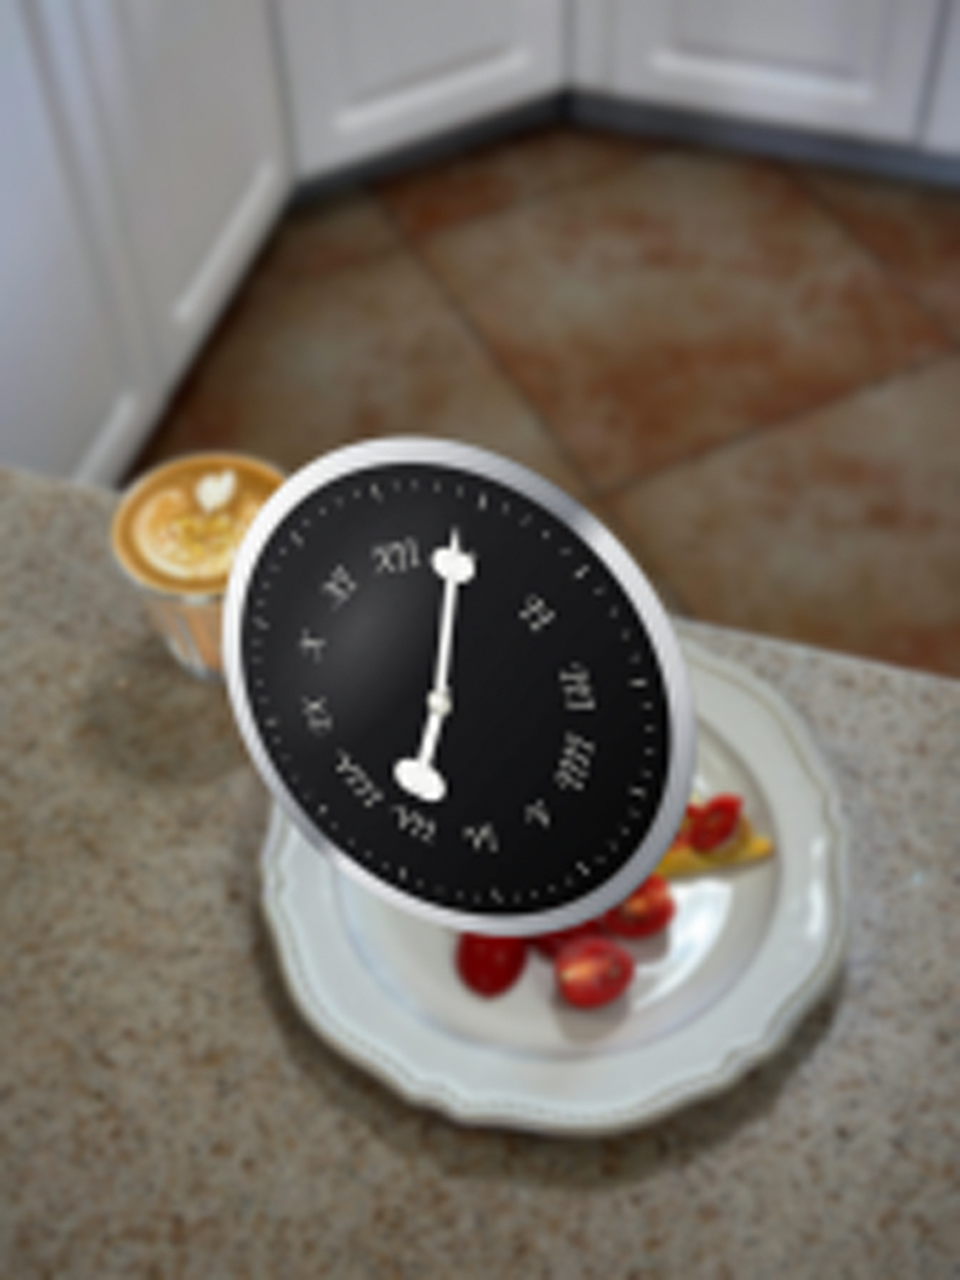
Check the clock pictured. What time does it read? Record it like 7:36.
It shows 7:04
